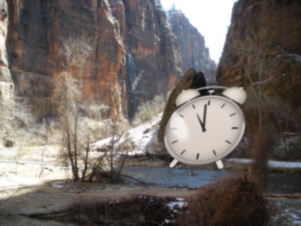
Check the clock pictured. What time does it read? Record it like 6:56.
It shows 10:59
